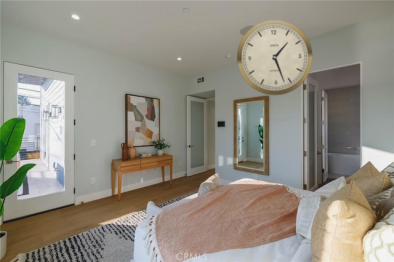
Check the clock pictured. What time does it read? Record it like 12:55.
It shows 1:27
